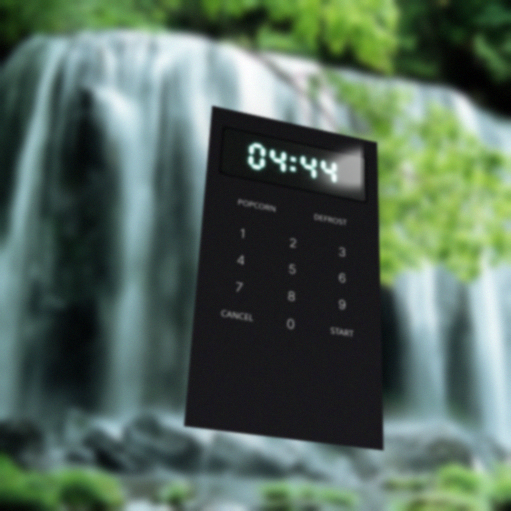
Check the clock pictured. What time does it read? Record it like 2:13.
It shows 4:44
